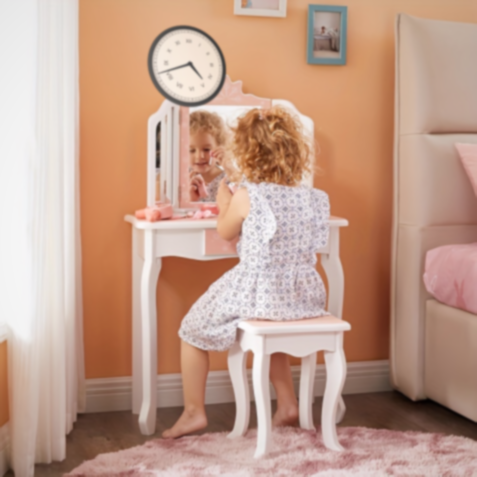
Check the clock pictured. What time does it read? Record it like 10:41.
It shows 4:42
